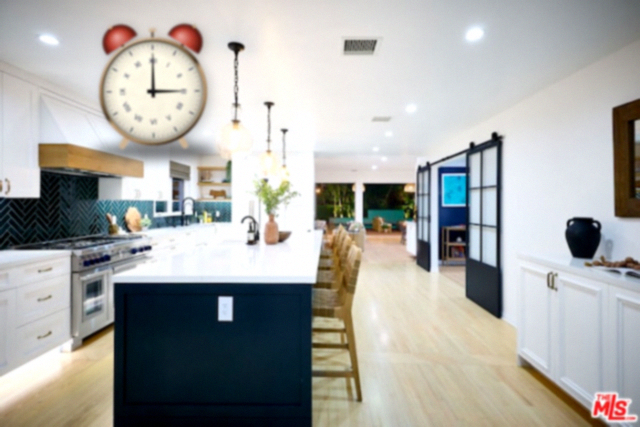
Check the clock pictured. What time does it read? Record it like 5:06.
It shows 3:00
